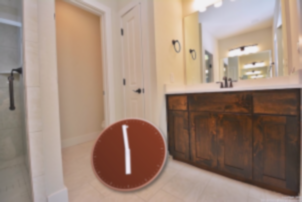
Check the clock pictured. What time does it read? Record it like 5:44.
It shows 5:59
